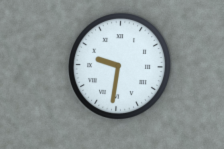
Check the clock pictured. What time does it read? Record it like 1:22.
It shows 9:31
